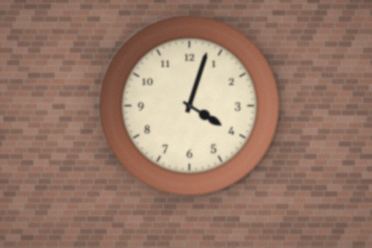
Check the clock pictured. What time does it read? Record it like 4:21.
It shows 4:03
